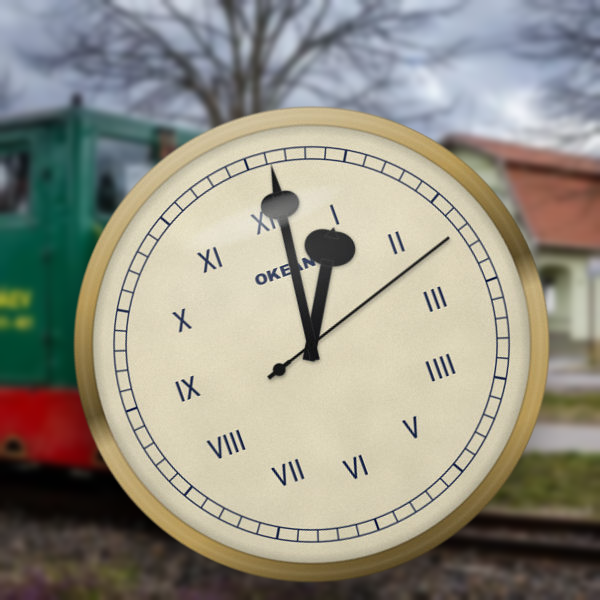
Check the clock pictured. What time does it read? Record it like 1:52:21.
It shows 1:01:12
